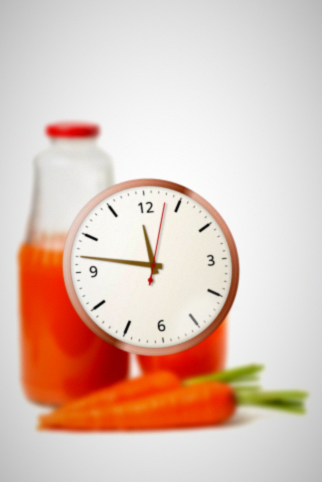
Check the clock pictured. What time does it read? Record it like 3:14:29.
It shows 11:47:03
